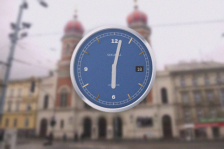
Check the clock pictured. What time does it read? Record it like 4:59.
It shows 6:02
